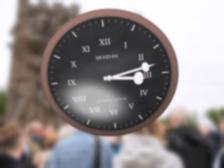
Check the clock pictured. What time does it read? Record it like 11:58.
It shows 3:13
